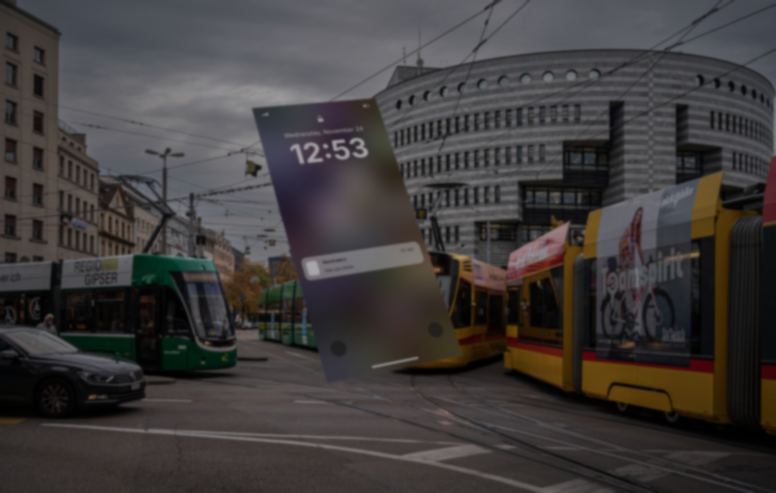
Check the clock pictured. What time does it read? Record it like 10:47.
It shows 12:53
